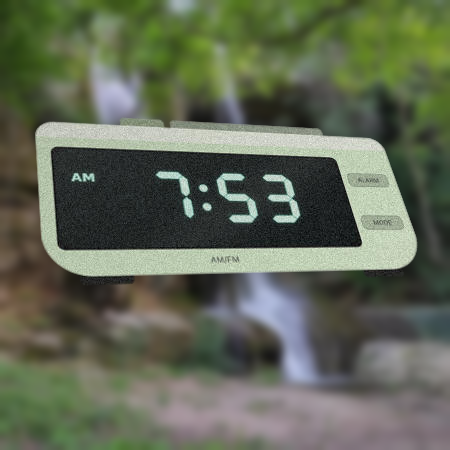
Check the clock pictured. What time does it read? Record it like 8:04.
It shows 7:53
